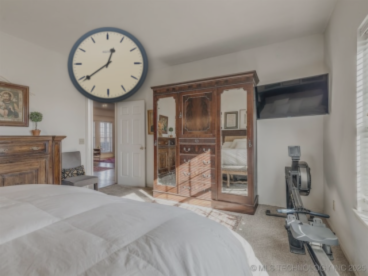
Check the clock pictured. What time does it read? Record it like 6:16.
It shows 12:39
